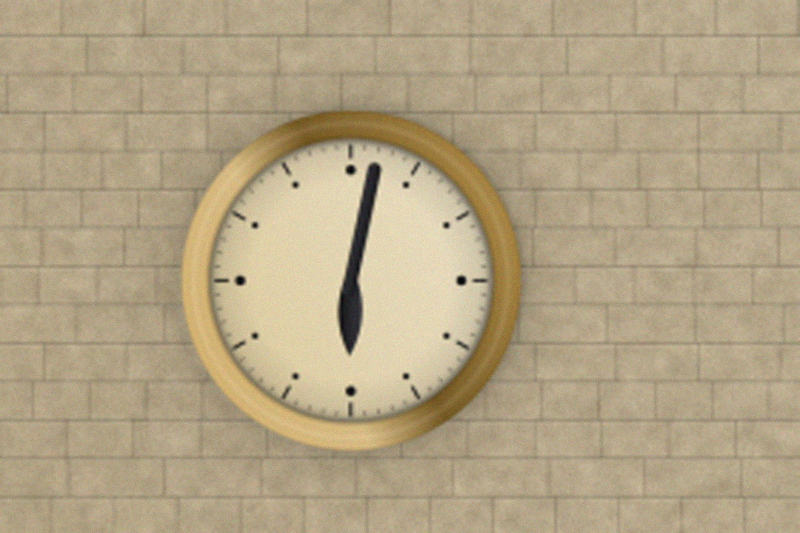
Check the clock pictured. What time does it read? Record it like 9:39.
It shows 6:02
